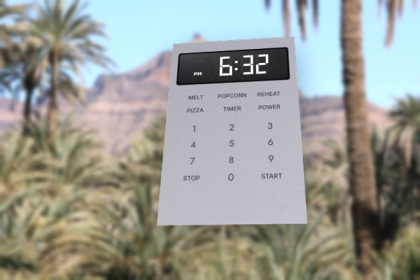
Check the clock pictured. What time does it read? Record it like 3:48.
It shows 6:32
